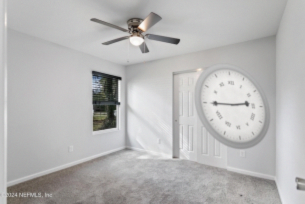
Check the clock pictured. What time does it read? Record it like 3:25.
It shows 2:45
